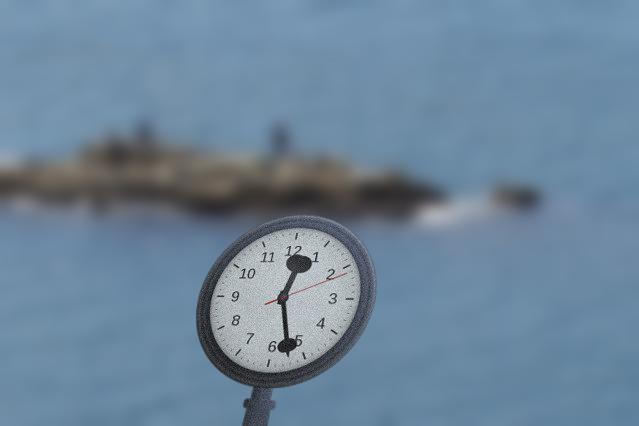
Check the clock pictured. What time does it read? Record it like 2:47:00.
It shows 12:27:11
